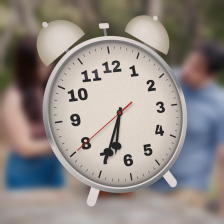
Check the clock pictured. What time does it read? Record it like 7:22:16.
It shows 6:34:40
